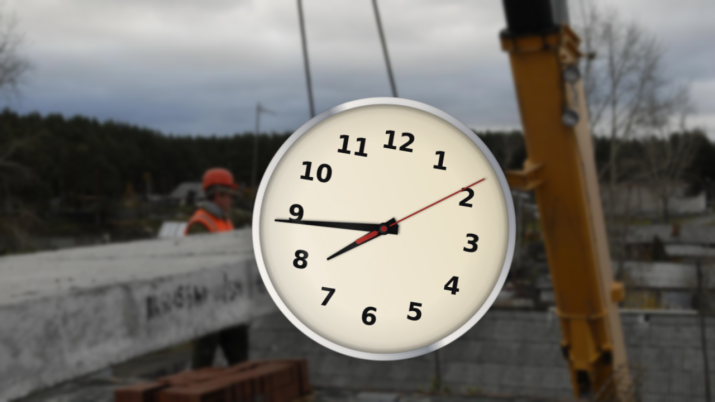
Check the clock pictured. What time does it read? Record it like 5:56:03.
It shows 7:44:09
